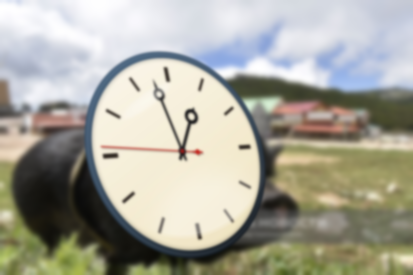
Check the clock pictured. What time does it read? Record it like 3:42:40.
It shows 12:57:46
